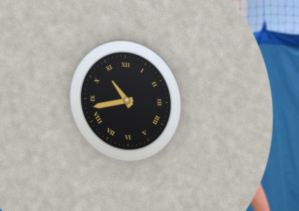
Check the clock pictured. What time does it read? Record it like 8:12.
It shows 10:43
